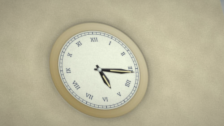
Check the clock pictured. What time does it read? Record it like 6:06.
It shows 5:16
